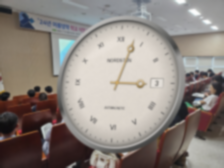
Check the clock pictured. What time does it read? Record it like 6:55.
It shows 3:03
